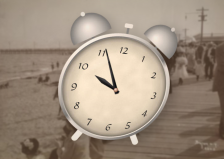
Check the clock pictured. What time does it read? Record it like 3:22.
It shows 9:56
